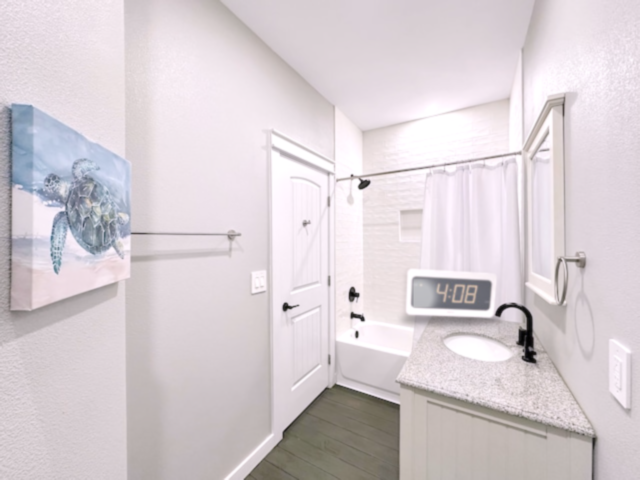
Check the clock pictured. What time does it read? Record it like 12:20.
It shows 4:08
